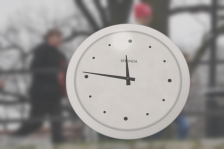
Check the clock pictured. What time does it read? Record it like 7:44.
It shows 11:46
